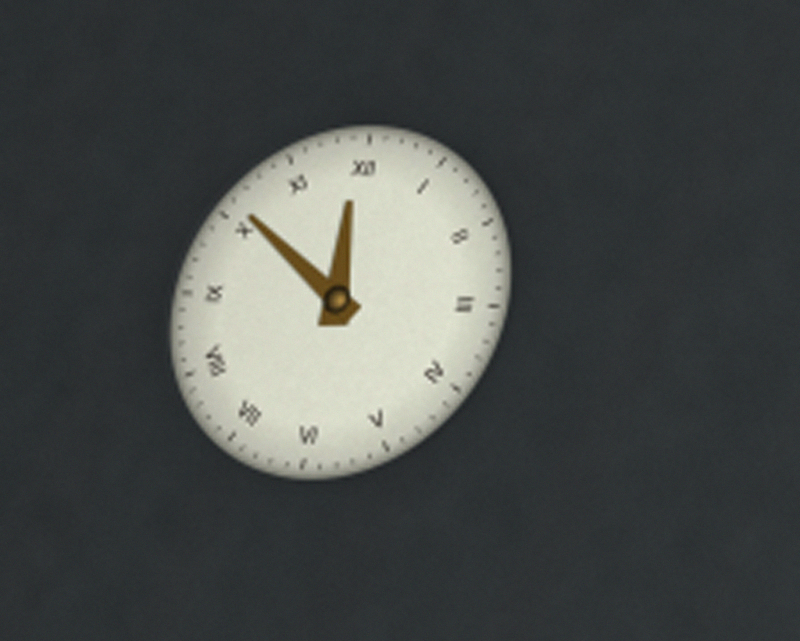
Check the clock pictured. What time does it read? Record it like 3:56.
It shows 11:51
